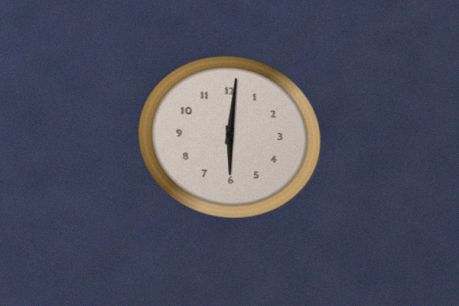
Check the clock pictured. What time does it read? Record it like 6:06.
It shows 6:01
